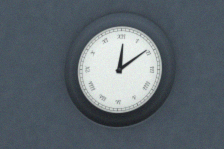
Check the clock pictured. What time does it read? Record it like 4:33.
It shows 12:09
